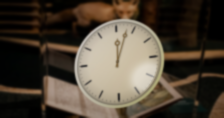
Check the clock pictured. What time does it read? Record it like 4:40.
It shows 12:03
